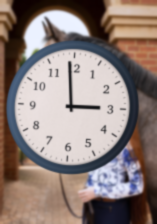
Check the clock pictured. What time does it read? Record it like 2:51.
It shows 2:59
